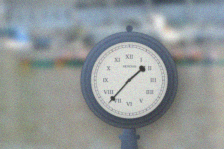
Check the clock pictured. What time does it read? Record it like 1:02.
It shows 1:37
